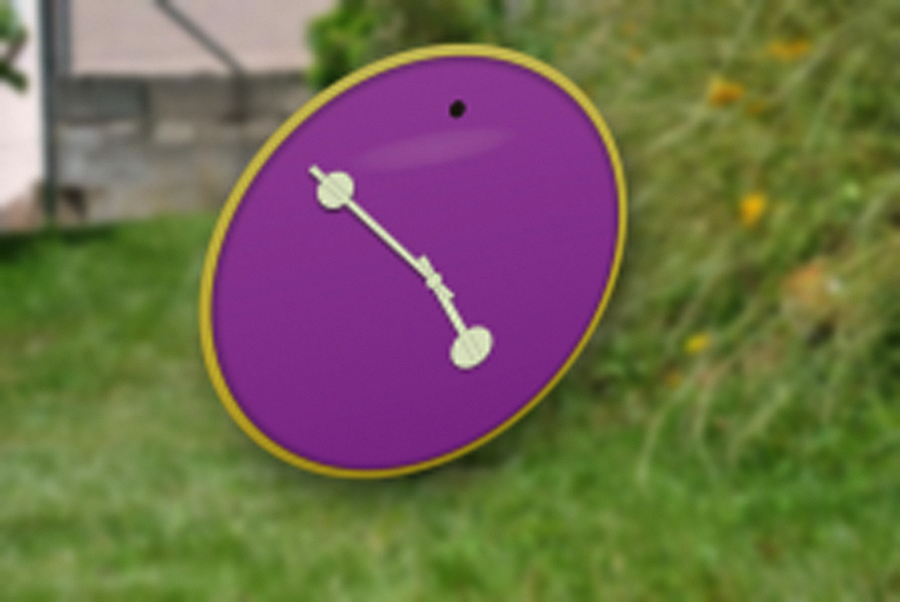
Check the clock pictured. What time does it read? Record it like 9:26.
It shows 4:52
